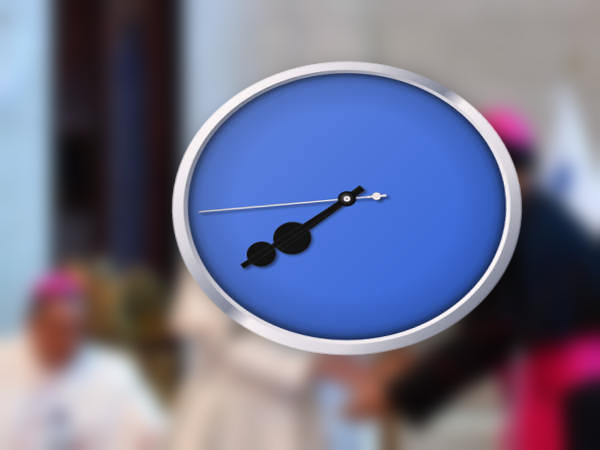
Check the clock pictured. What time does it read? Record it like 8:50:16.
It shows 7:38:44
